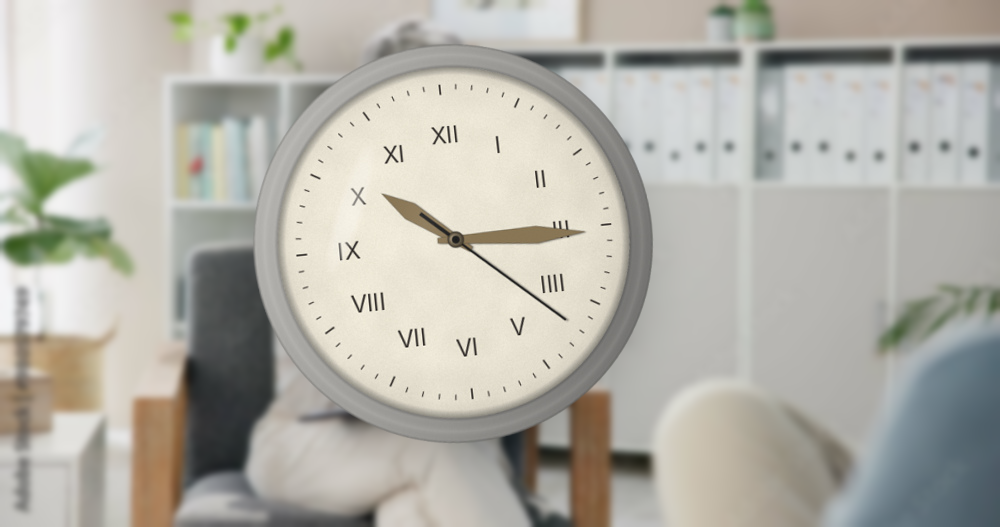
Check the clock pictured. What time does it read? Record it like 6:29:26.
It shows 10:15:22
